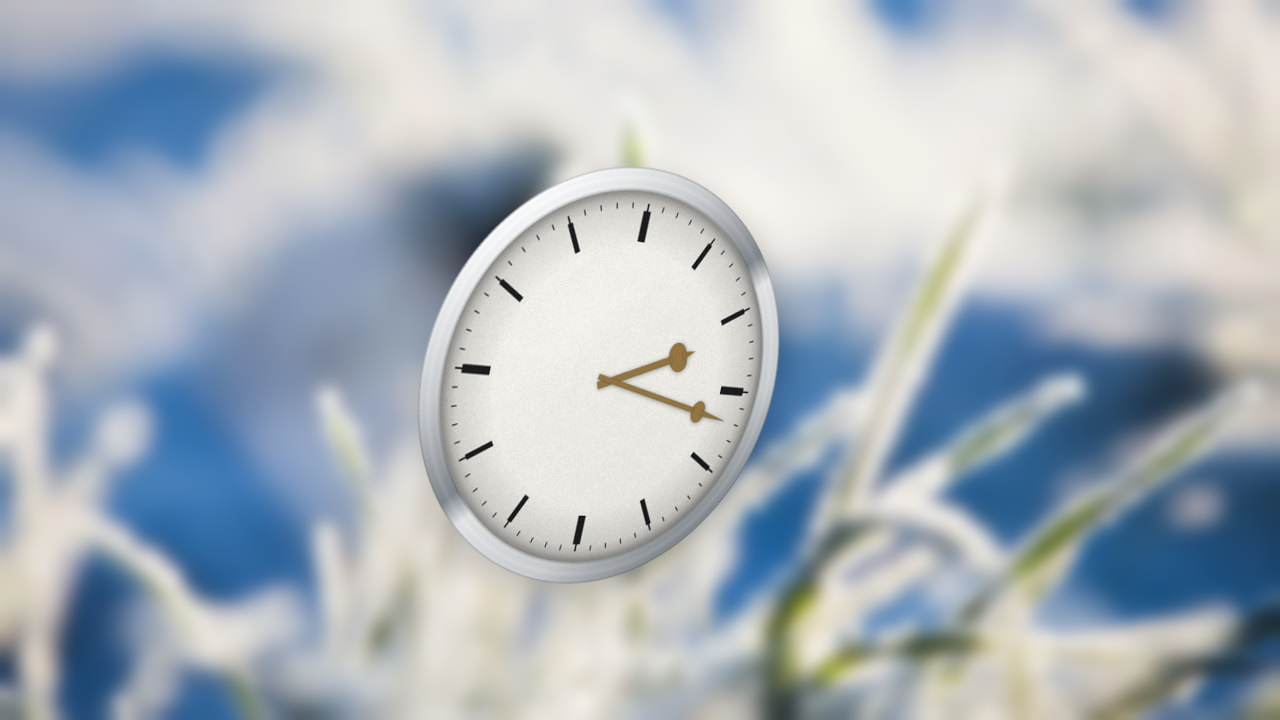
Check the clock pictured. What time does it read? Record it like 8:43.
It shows 2:17
